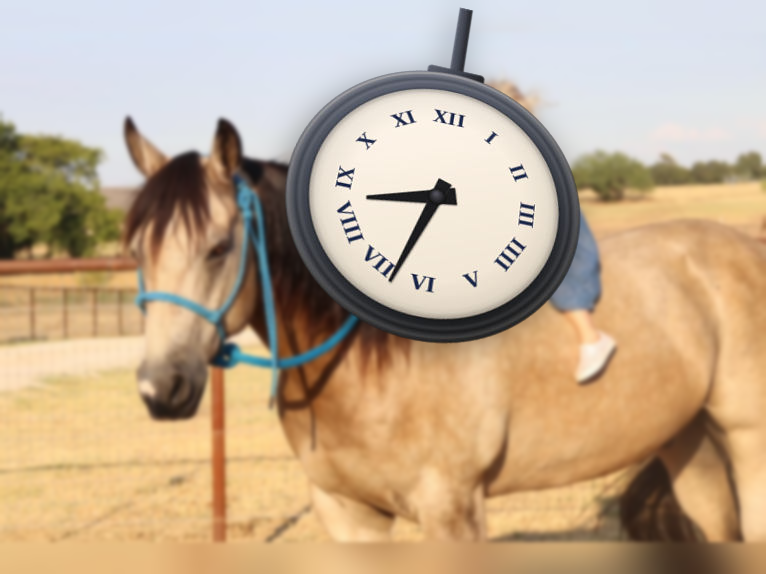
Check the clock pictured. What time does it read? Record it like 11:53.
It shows 8:33
